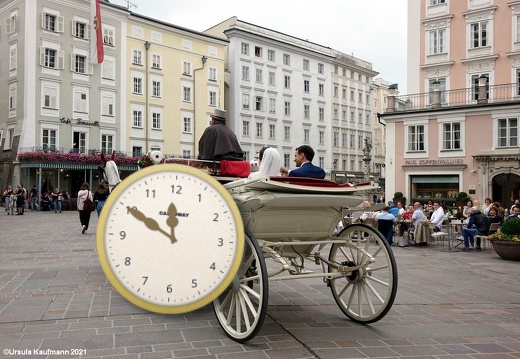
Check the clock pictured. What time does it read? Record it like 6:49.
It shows 11:50
